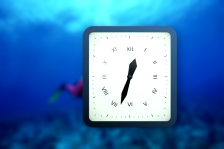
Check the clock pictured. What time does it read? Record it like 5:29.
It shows 12:33
